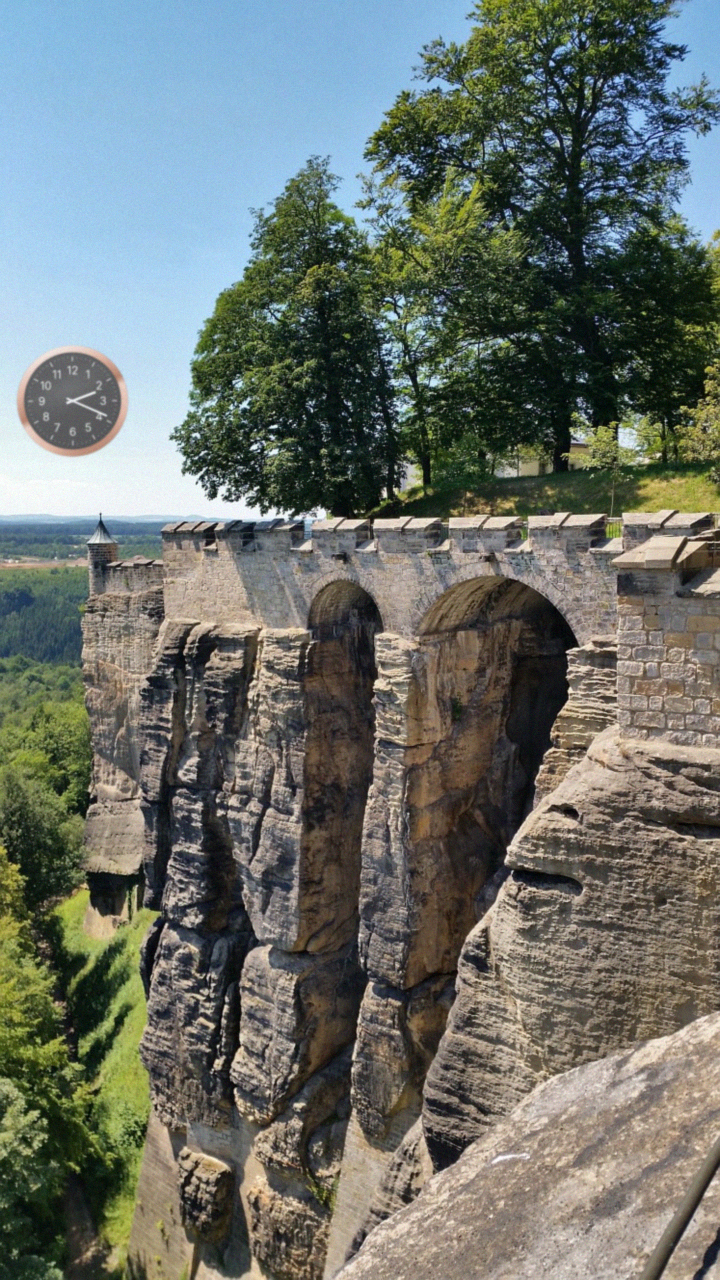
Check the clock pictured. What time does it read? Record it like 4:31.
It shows 2:19
